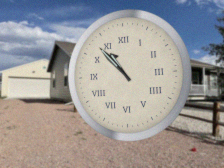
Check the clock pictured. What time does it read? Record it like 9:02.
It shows 10:53
